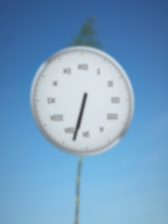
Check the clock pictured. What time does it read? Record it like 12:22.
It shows 6:33
